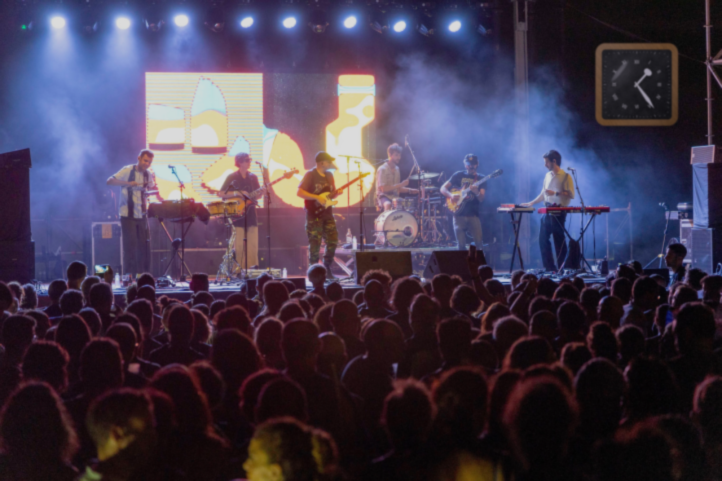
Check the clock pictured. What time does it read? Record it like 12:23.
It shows 1:24
